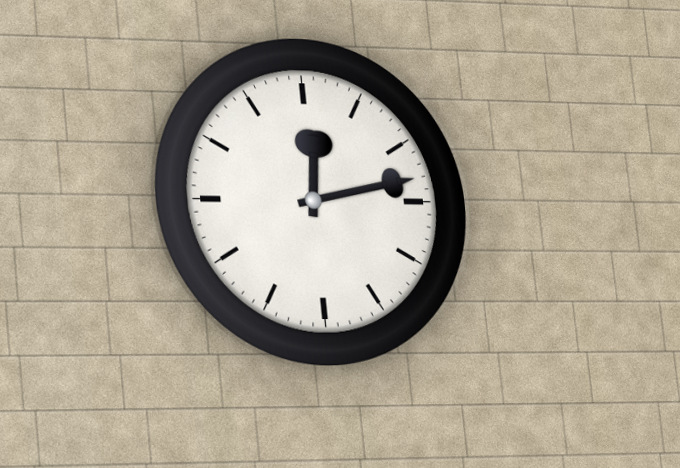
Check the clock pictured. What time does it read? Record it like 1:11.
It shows 12:13
